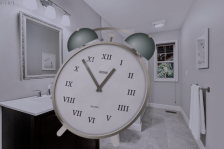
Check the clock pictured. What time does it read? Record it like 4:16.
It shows 12:53
